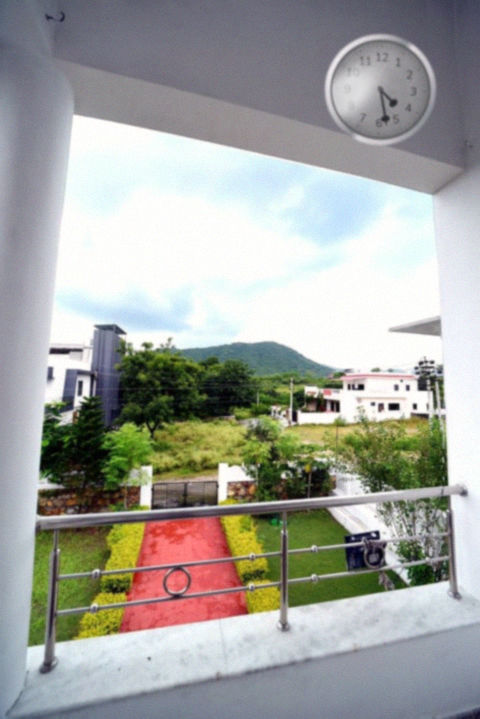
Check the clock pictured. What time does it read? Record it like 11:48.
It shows 4:28
